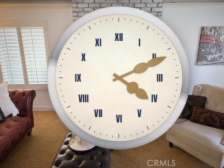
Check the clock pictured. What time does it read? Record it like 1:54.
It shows 4:11
